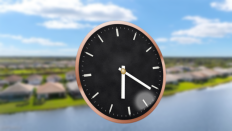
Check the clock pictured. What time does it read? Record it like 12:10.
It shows 6:21
